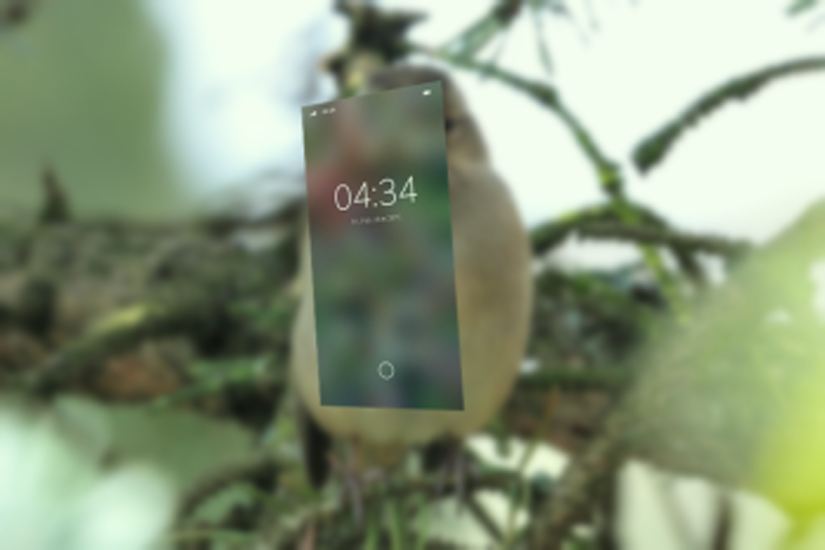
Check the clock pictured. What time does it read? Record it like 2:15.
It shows 4:34
